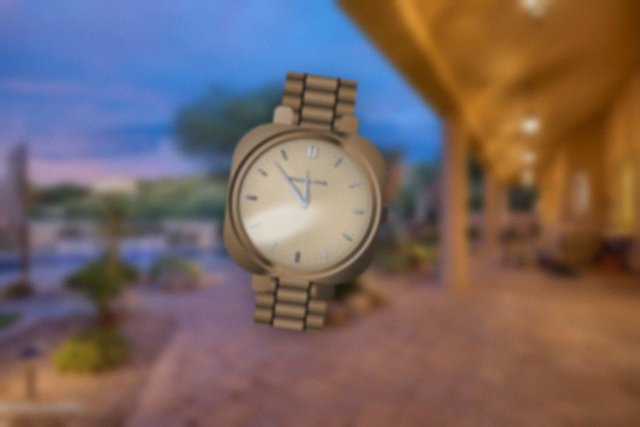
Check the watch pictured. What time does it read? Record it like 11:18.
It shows 11:53
